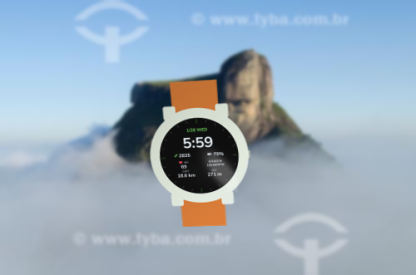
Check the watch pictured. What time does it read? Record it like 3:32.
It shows 5:59
